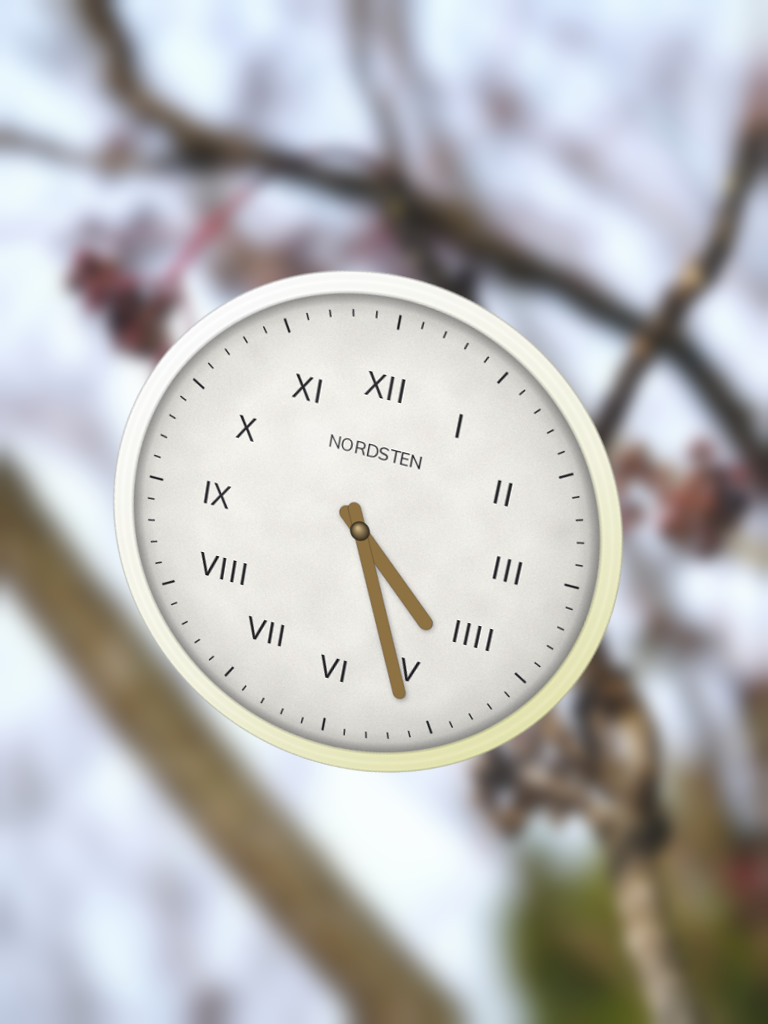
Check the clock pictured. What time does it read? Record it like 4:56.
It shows 4:26
